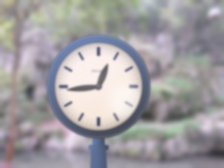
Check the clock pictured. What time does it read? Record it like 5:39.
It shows 12:44
